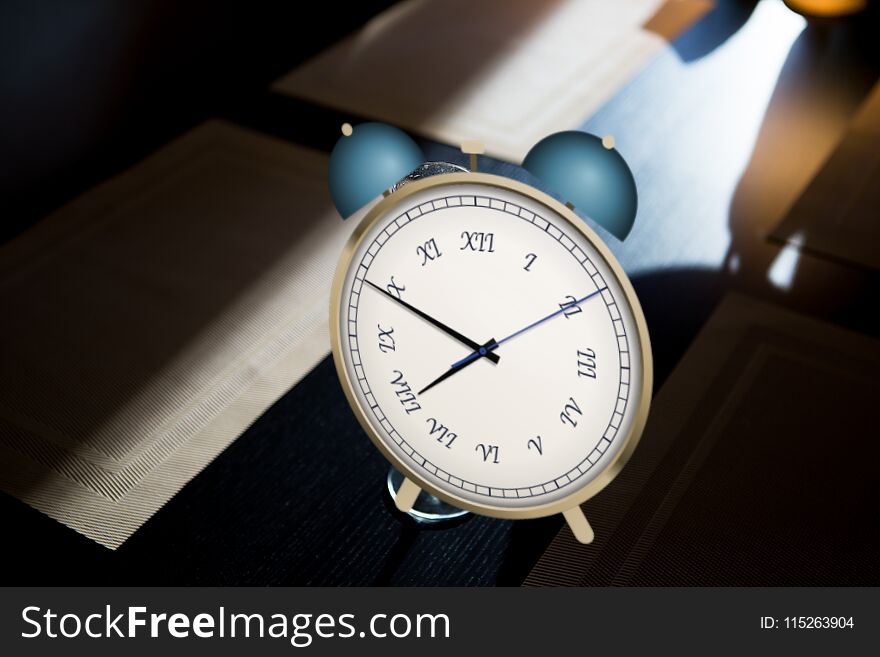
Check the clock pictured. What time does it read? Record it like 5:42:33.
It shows 7:49:10
